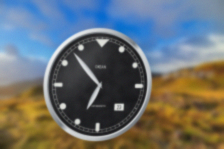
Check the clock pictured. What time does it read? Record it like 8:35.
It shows 6:53
